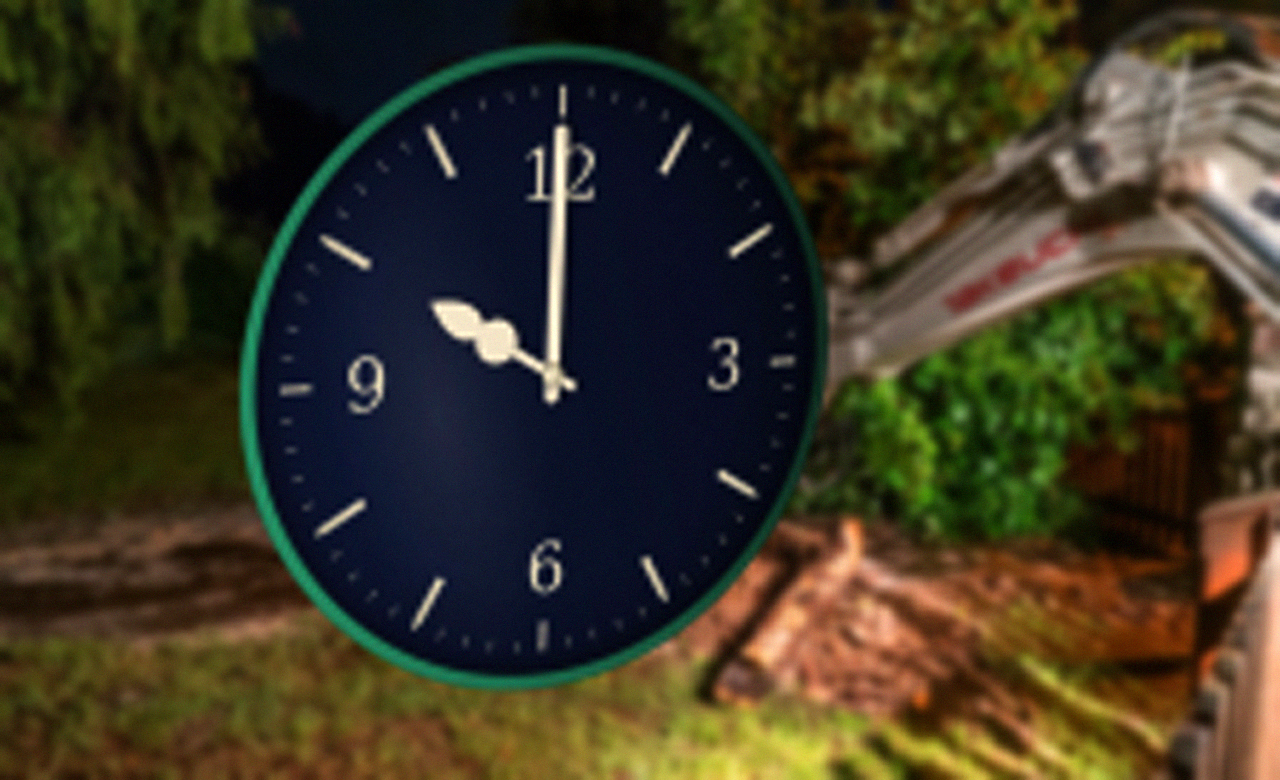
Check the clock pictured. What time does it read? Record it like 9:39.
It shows 10:00
